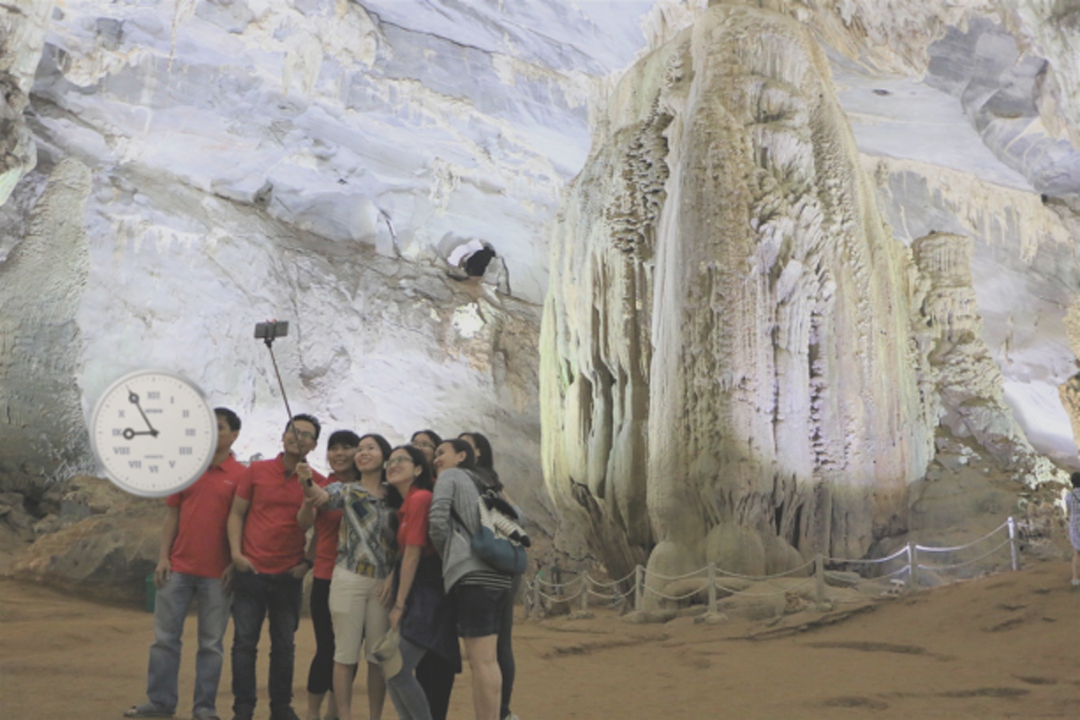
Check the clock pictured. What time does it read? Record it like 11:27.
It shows 8:55
